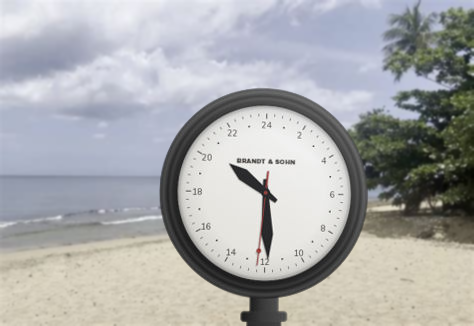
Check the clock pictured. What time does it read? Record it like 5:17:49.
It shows 20:29:31
